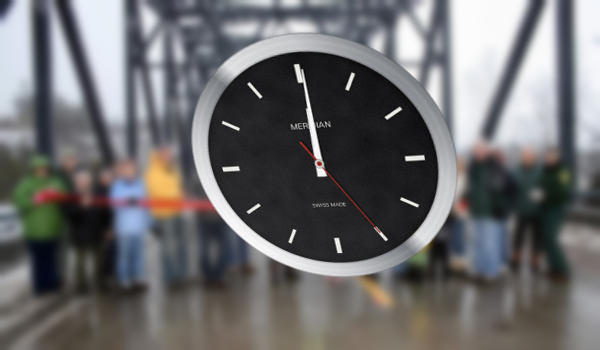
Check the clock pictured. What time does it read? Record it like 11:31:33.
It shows 12:00:25
